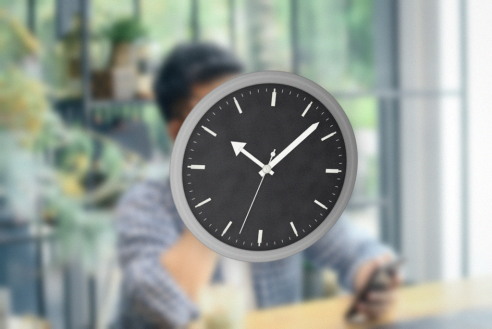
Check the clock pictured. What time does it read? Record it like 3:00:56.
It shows 10:07:33
